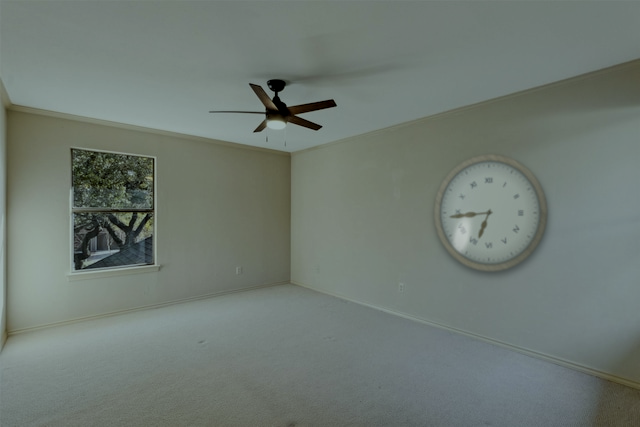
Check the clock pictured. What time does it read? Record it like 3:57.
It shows 6:44
